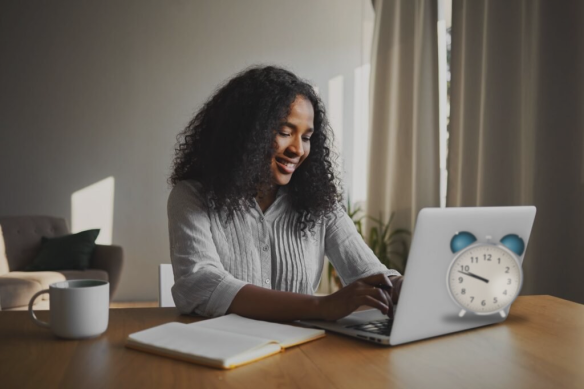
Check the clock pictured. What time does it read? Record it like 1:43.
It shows 9:48
